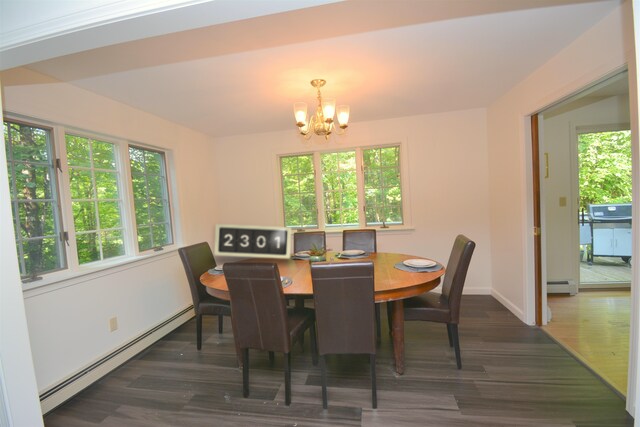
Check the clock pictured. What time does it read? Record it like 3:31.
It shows 23:01
